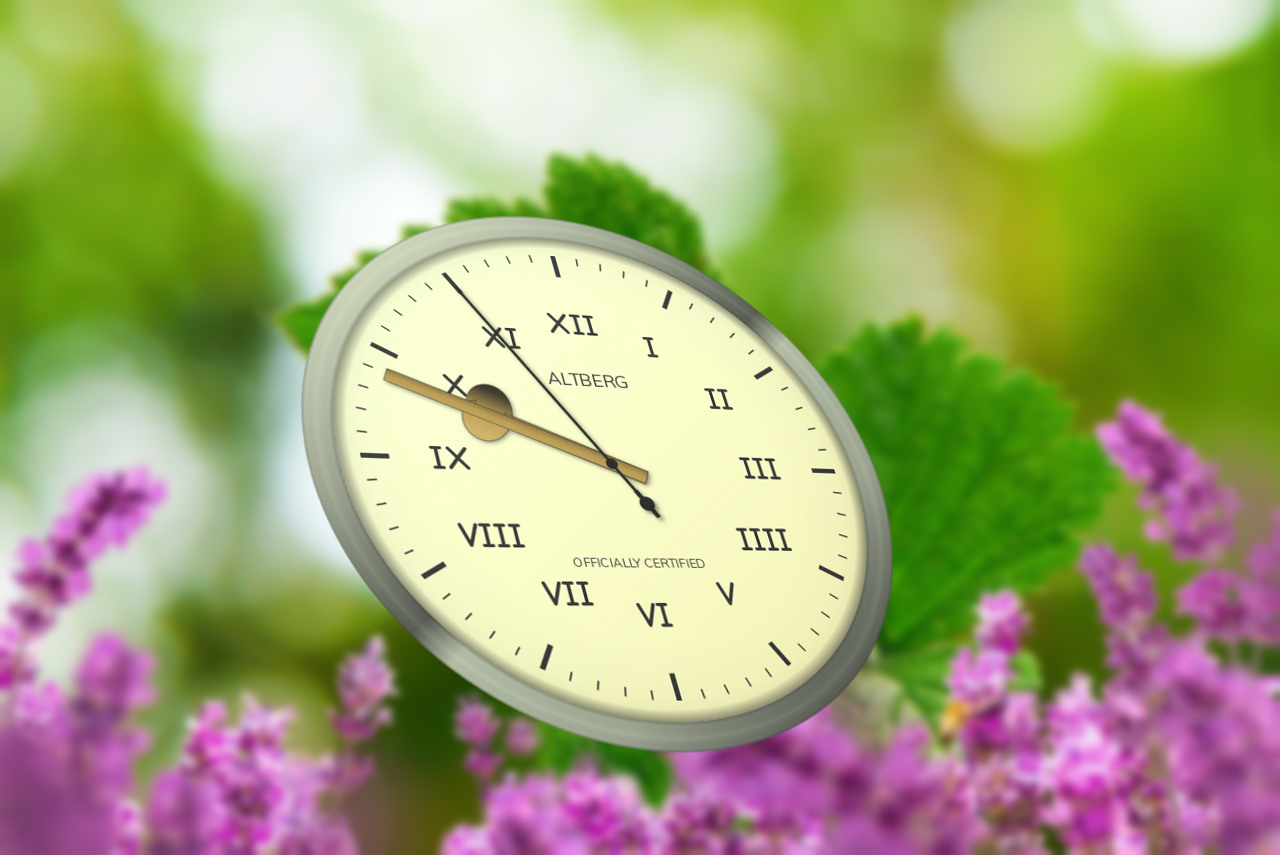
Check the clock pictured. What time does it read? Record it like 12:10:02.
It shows 9:48:55
